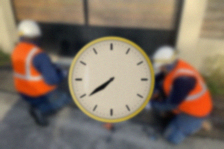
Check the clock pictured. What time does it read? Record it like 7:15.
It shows 7:39
